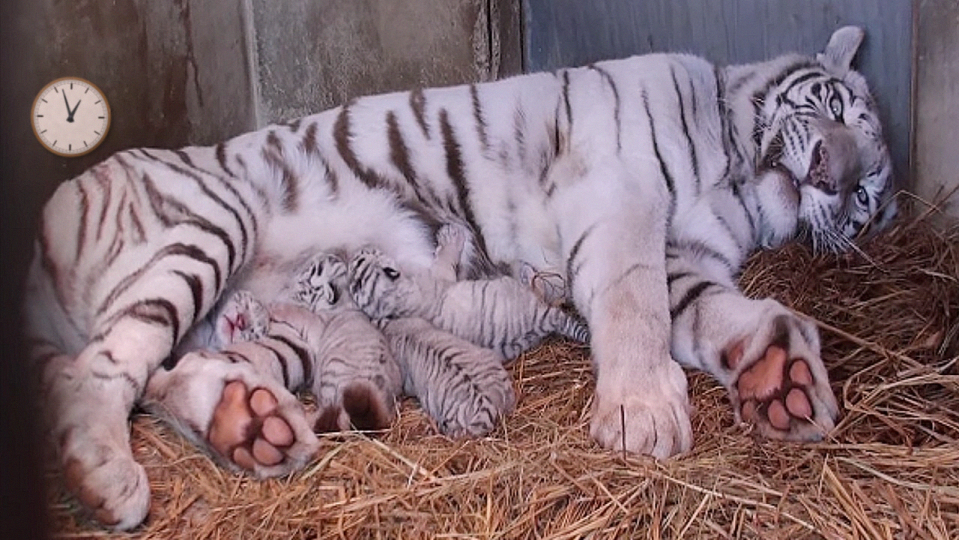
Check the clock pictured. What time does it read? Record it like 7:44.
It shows 12:57
